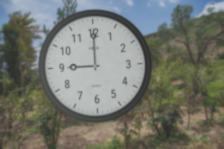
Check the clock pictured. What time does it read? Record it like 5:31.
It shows 9:00
